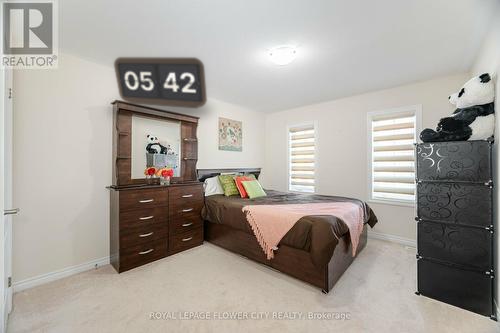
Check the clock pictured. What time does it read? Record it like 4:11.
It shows 5:42
